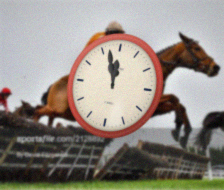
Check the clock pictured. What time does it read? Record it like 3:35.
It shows 11:57
